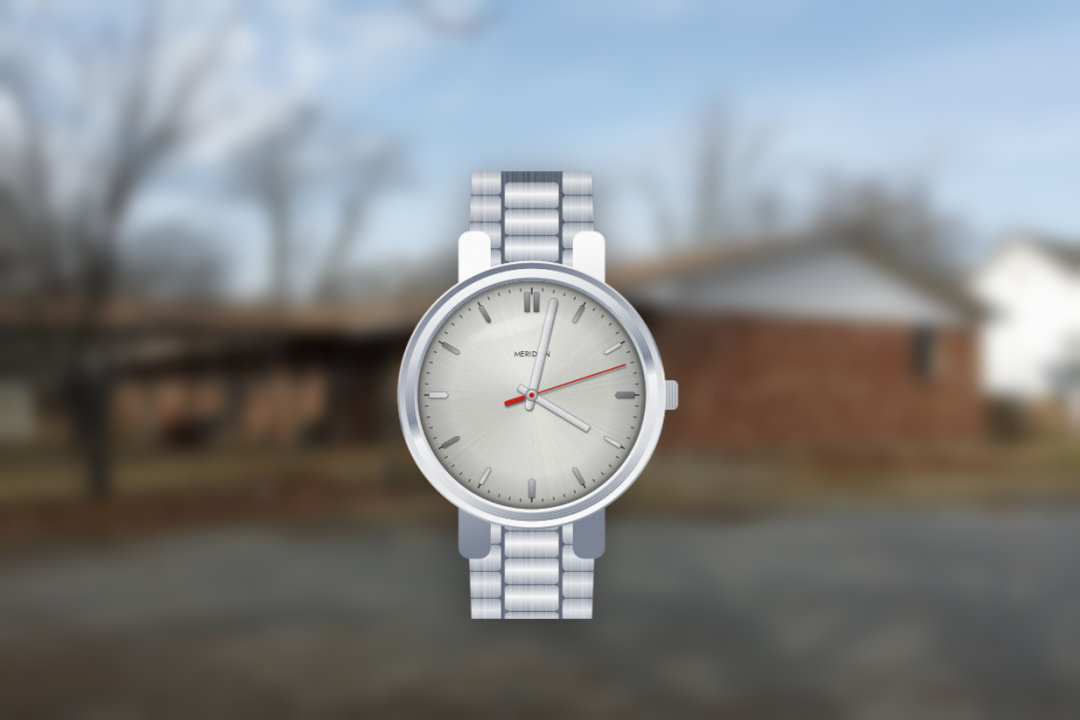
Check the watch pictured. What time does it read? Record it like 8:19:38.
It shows 4:02:12
